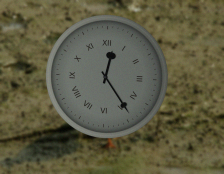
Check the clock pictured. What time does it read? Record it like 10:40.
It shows 12:24
